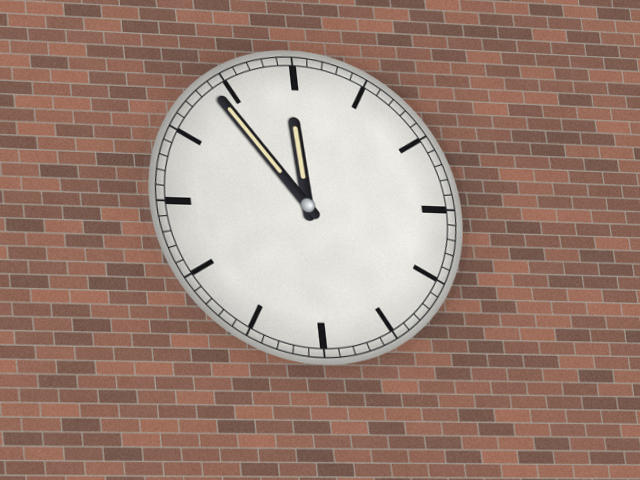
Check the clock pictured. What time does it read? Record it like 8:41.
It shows 11:54
